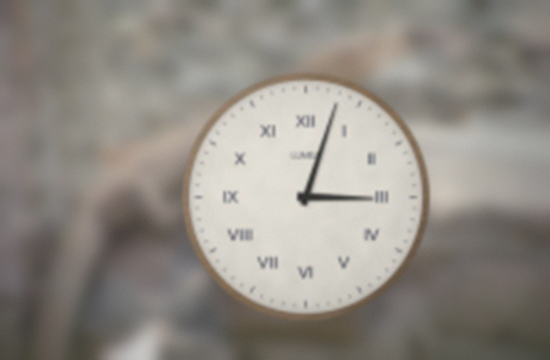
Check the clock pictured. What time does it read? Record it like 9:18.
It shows 3:03
